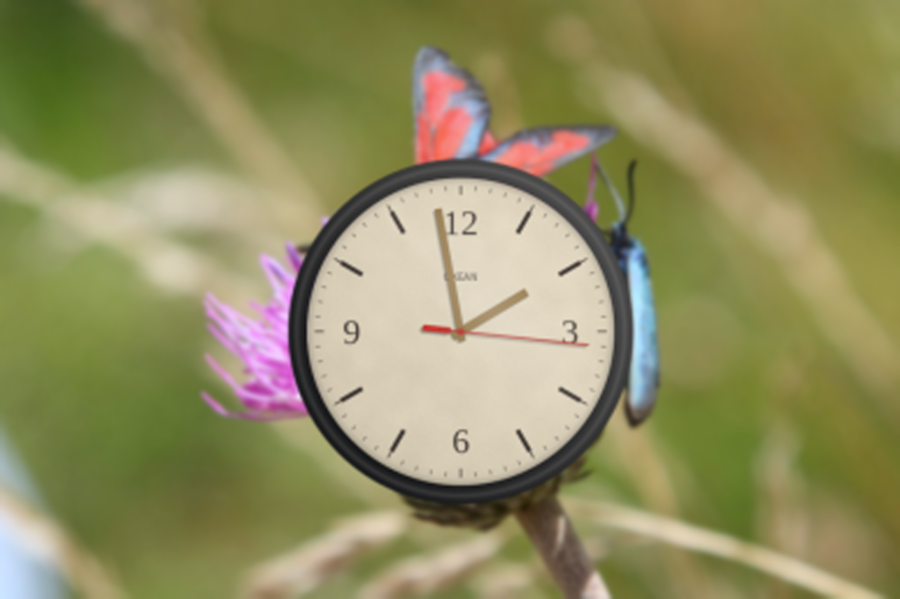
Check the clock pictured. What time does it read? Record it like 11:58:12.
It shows 1:58:16
